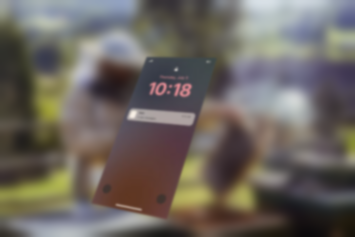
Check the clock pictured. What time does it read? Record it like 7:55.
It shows 10:18
